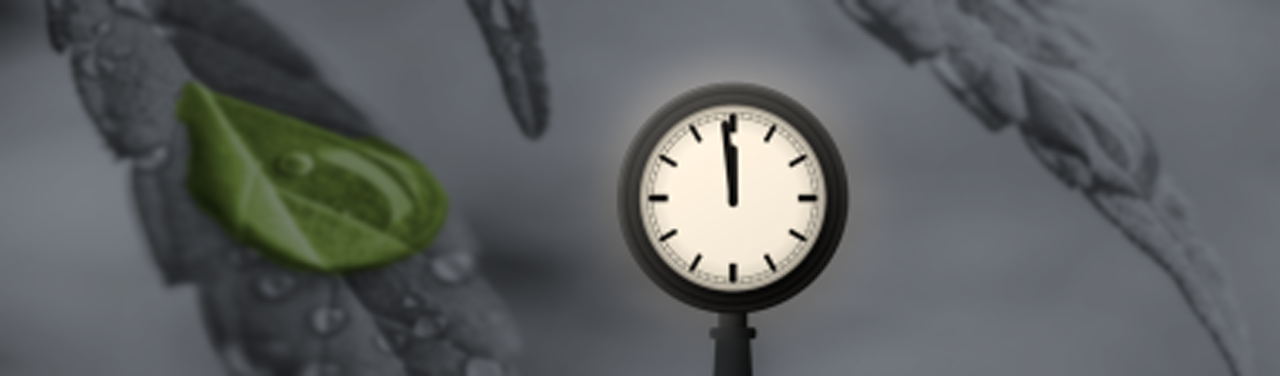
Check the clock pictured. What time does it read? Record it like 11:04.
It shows 11:59
